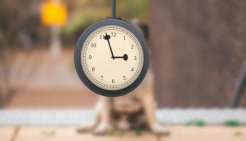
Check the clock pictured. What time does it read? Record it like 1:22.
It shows 2:57
